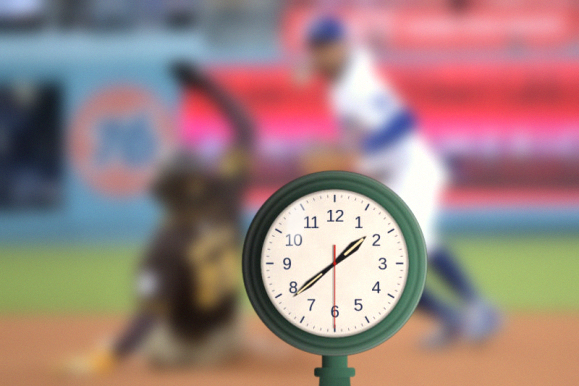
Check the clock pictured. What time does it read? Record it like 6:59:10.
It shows 1:38:30
